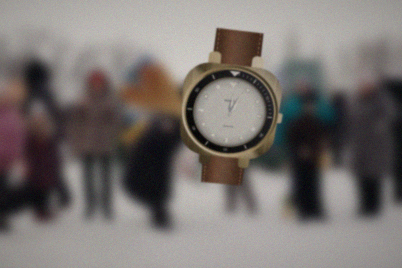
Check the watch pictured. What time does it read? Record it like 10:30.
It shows 12:04
